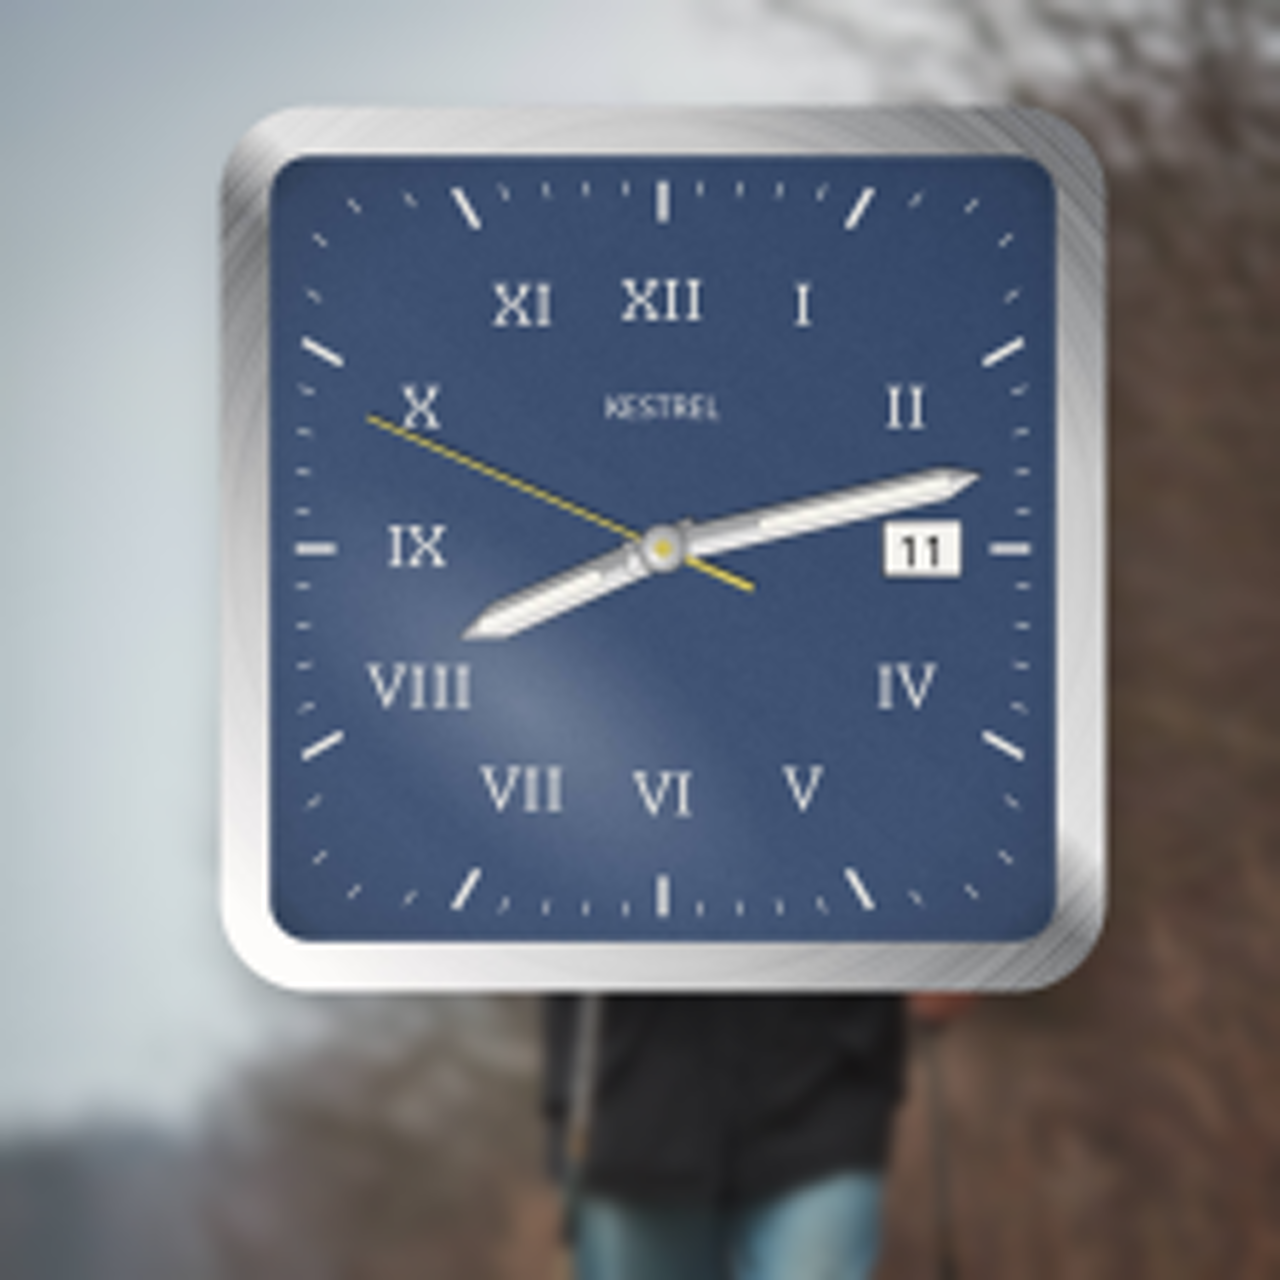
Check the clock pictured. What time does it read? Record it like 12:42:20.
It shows 8:12:49
